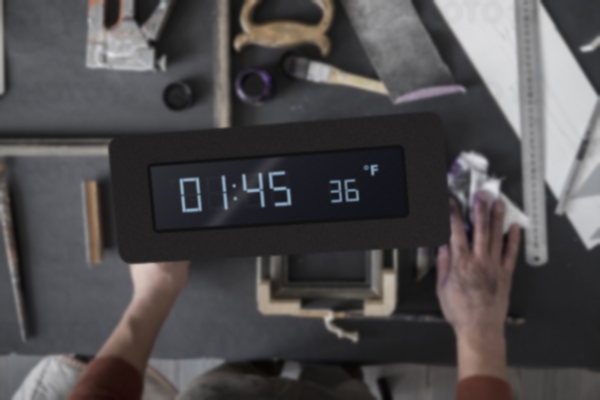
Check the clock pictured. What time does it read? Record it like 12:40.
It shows 1:45
